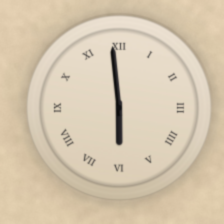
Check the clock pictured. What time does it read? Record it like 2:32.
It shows 5:59
